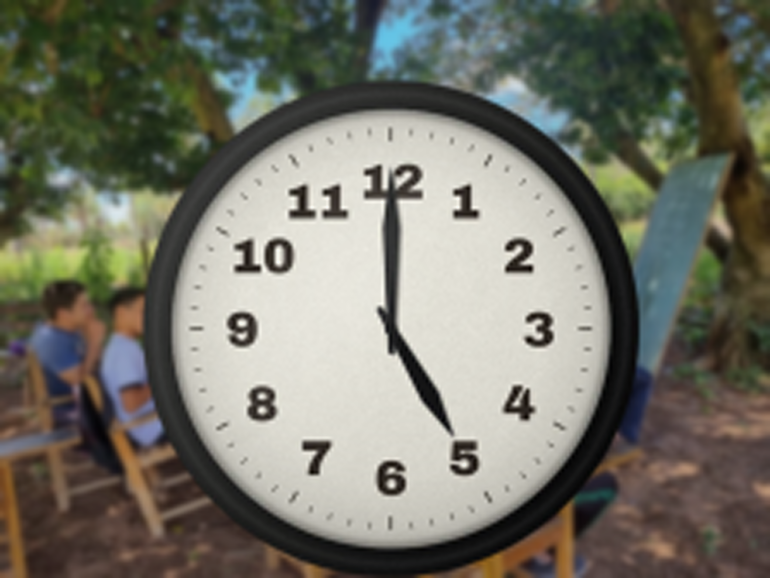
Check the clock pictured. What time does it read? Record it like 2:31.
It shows 5:00
